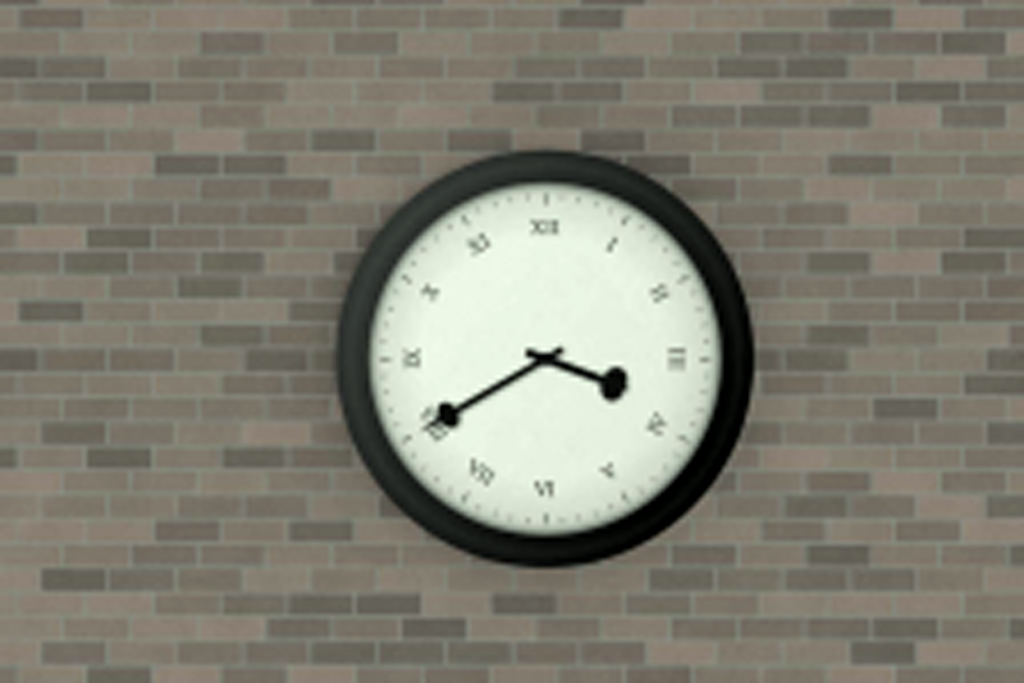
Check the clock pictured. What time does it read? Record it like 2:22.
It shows 3:40
